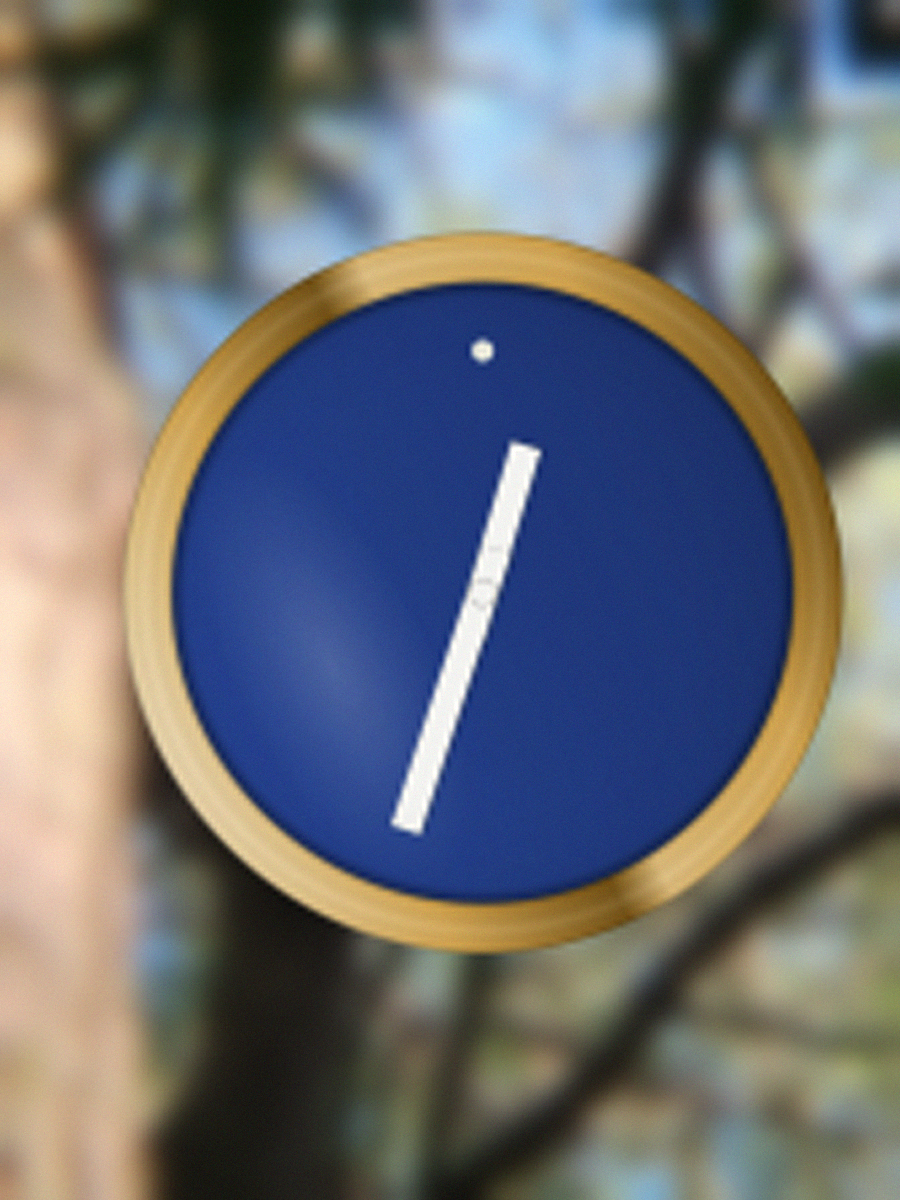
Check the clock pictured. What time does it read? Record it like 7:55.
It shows 12:33
